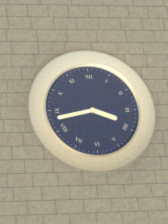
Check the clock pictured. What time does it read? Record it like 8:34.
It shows 3:43
